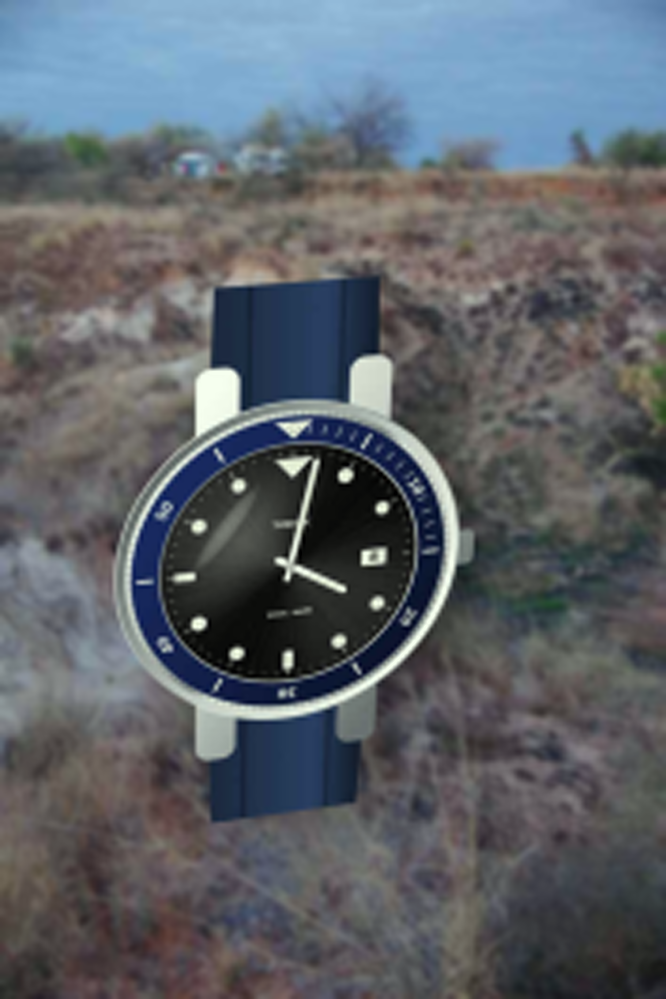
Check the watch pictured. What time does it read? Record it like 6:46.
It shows 4:02
